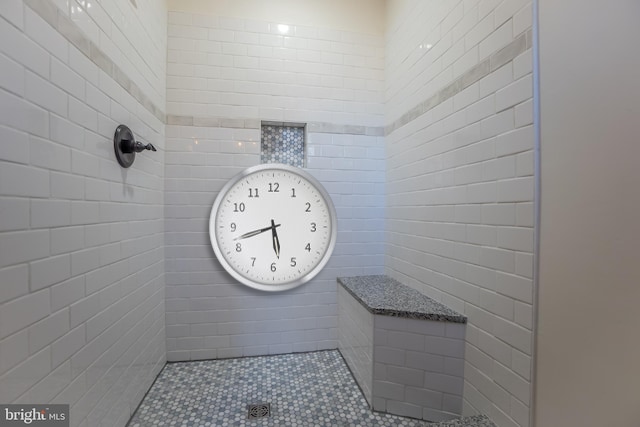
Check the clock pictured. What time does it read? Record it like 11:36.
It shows 5:42
